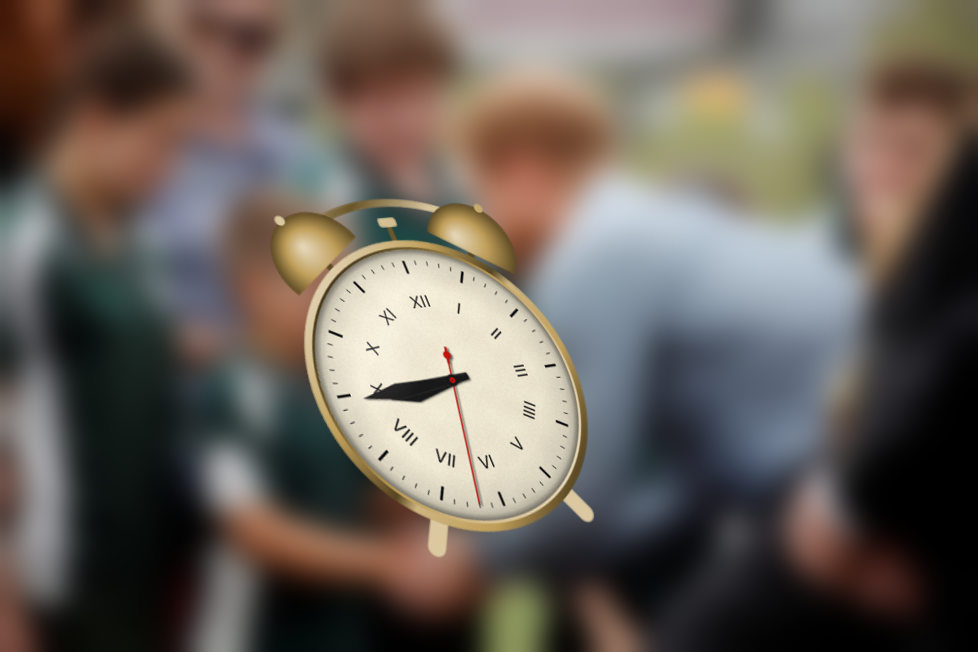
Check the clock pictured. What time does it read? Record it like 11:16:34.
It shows 8:44:32
